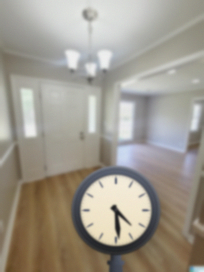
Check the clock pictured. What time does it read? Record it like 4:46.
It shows 4:29
